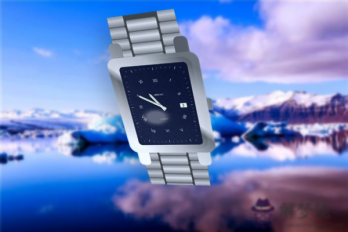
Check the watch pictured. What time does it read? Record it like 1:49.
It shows 10:50
